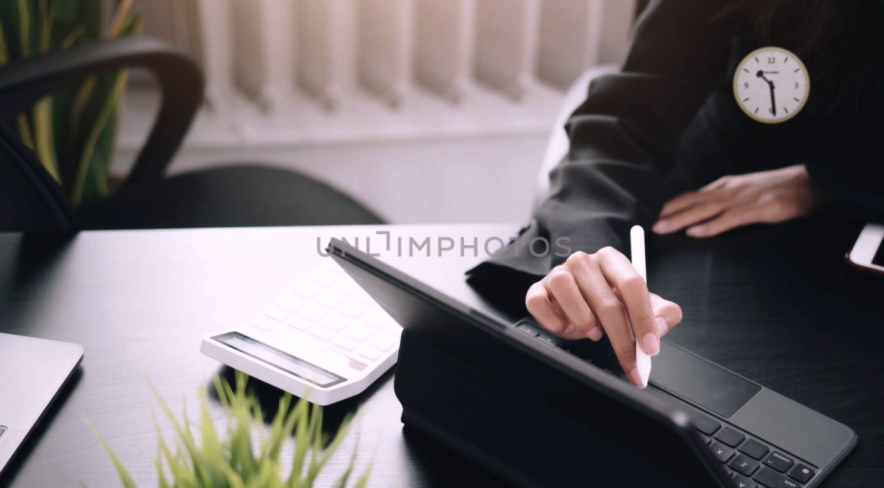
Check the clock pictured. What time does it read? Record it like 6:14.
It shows 10:29
